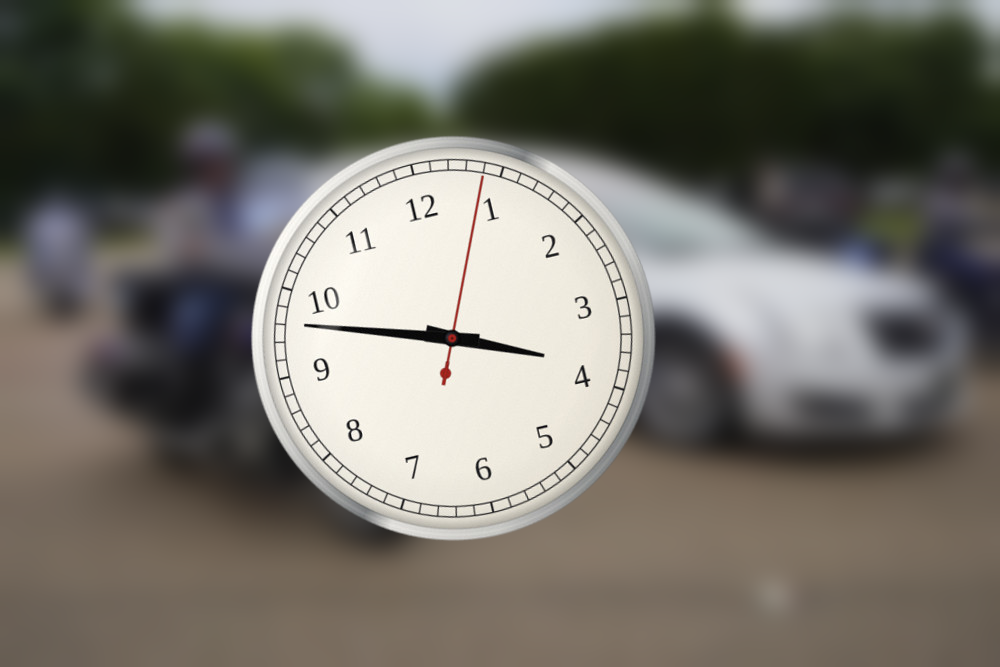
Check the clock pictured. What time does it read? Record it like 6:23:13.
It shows 3:48:04
